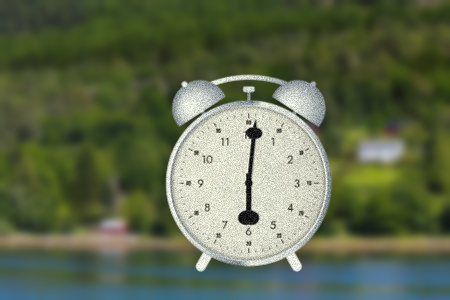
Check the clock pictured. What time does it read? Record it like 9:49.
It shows 6:01
